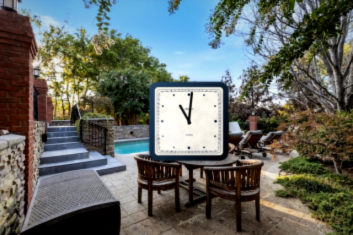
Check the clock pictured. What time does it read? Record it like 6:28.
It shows 11:01
